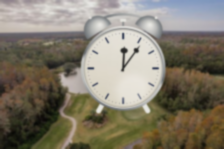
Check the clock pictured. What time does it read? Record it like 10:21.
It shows 12:06
